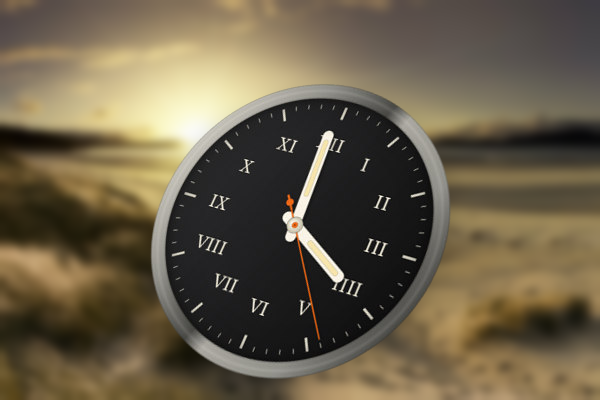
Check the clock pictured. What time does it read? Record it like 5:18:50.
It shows 3:59:24
